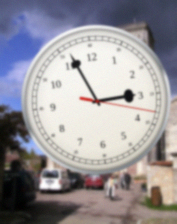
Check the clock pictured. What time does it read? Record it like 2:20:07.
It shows 2:56:18
